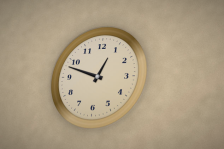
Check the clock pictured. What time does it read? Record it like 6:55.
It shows 12:48
